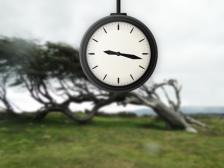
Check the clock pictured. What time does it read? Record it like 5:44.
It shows 9:17
